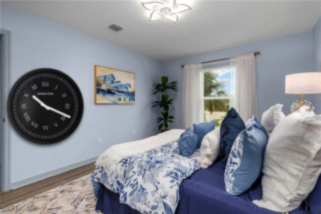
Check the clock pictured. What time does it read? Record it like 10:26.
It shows 10:19
